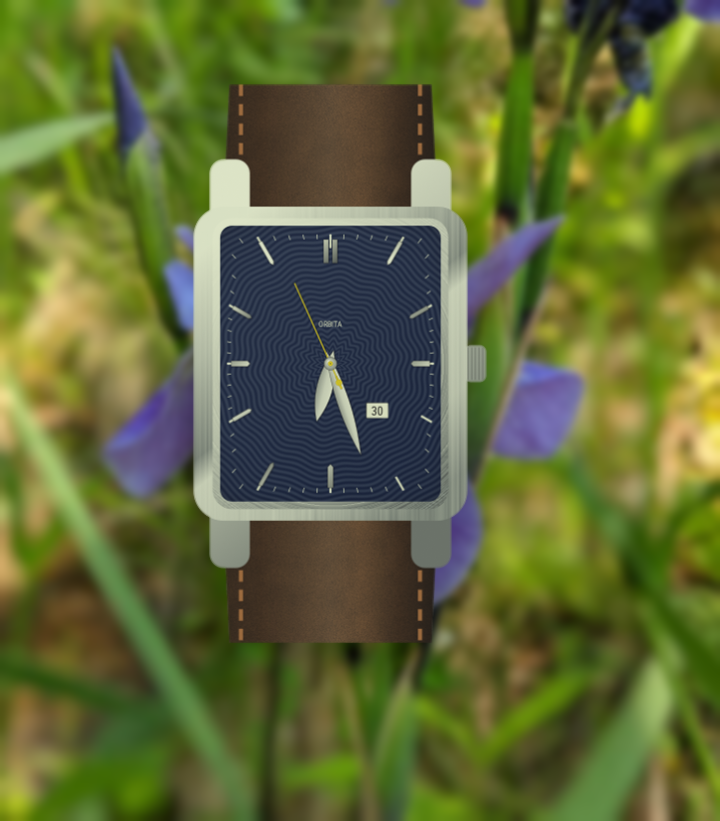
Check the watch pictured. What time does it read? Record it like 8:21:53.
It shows 6:26:56
